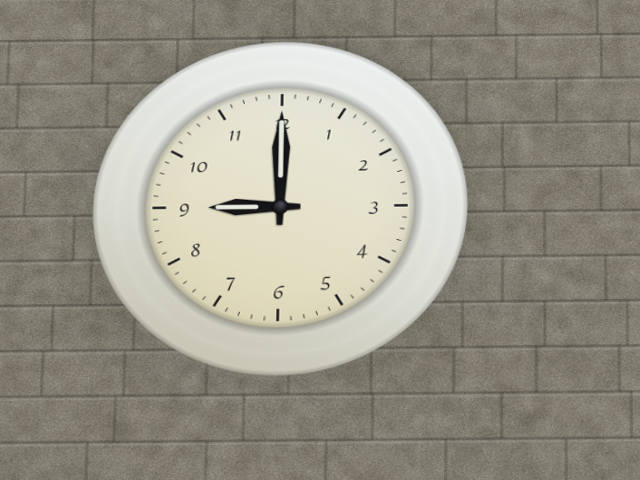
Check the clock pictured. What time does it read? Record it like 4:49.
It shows 9:00
